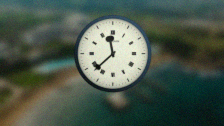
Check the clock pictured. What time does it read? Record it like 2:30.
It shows 11:38
